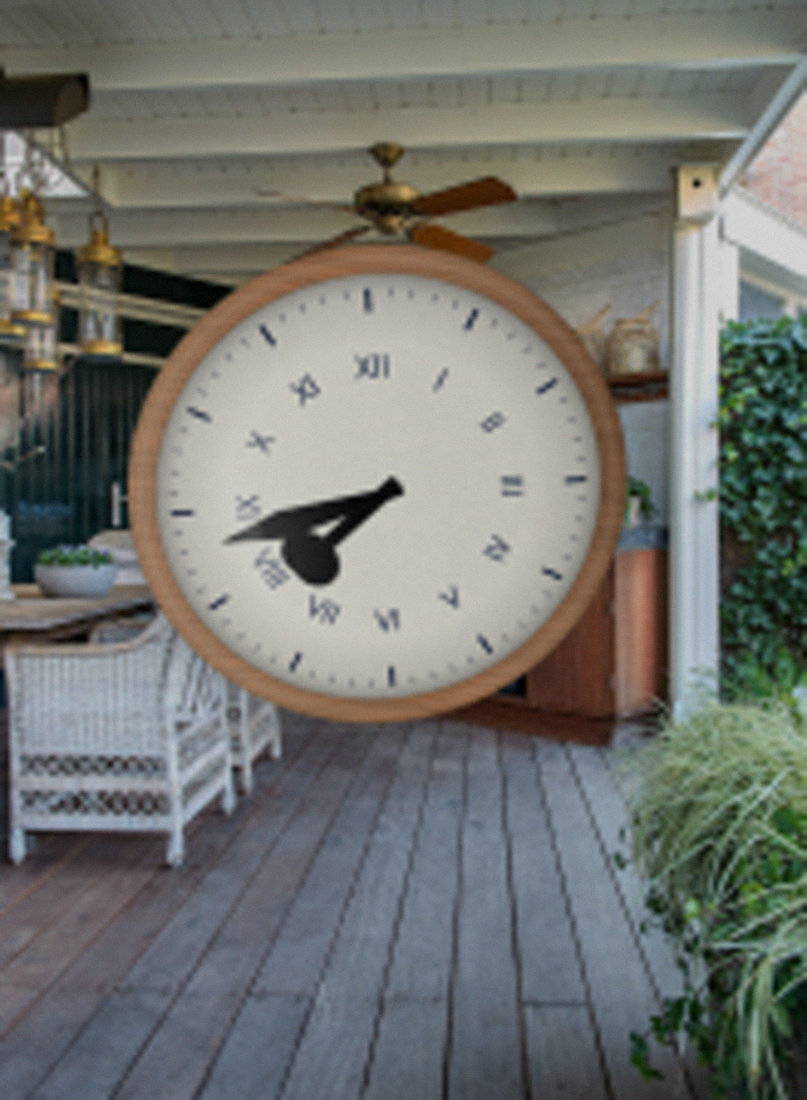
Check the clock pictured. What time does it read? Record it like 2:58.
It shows 7:43
